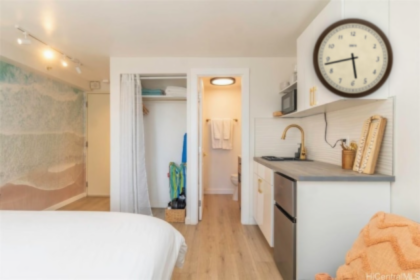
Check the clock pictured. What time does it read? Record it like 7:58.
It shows 5:43
